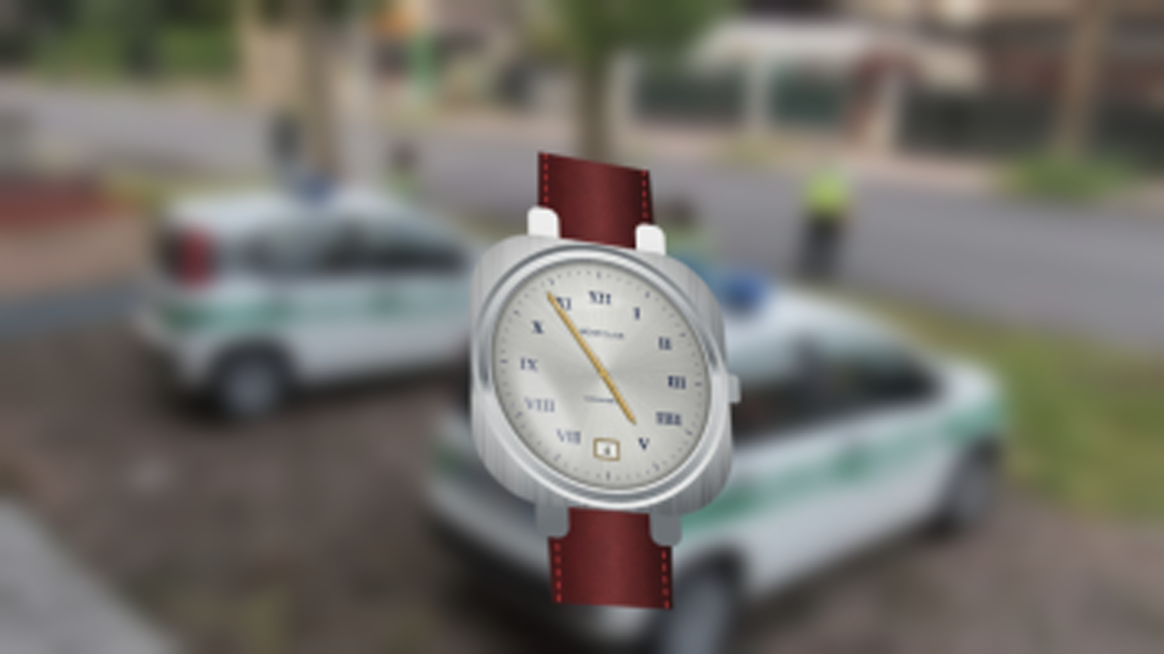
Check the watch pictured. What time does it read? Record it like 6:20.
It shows 4:54
